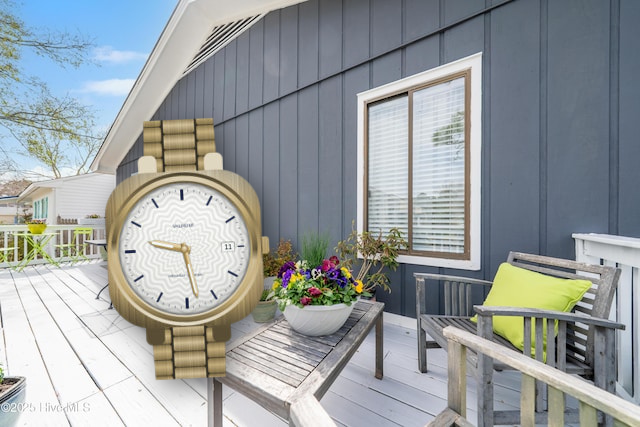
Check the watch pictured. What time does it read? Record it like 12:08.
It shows 9:28
